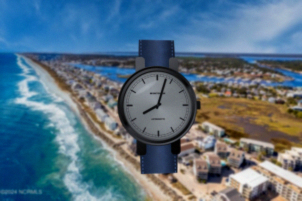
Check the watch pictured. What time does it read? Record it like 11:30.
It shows 8:03
